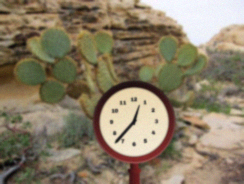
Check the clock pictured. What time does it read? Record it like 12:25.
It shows 12:37
